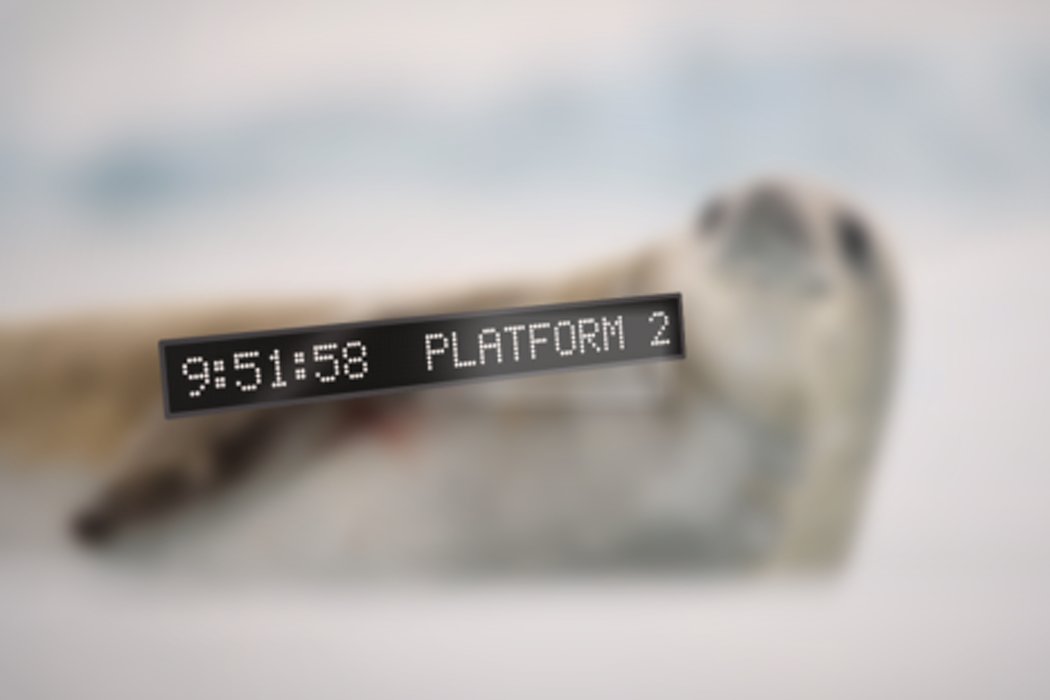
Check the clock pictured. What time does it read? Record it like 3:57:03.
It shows 9:51:58
